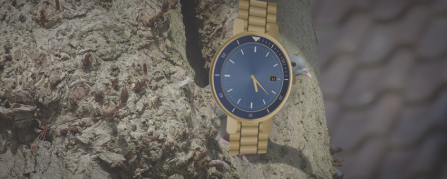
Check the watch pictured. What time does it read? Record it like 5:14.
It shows 5:22
